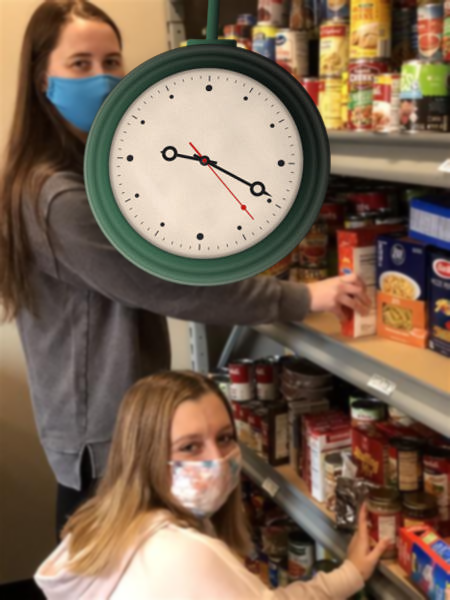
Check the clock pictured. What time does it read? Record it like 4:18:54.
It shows 9:19:23
